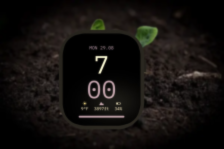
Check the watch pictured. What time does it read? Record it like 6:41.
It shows 7:00
